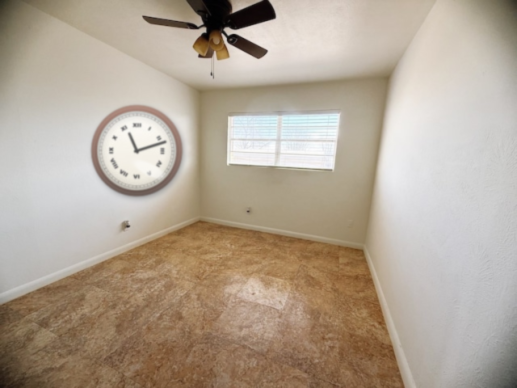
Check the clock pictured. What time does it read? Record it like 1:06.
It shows 11:12
